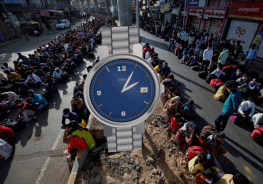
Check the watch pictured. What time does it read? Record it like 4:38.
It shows 2:05
